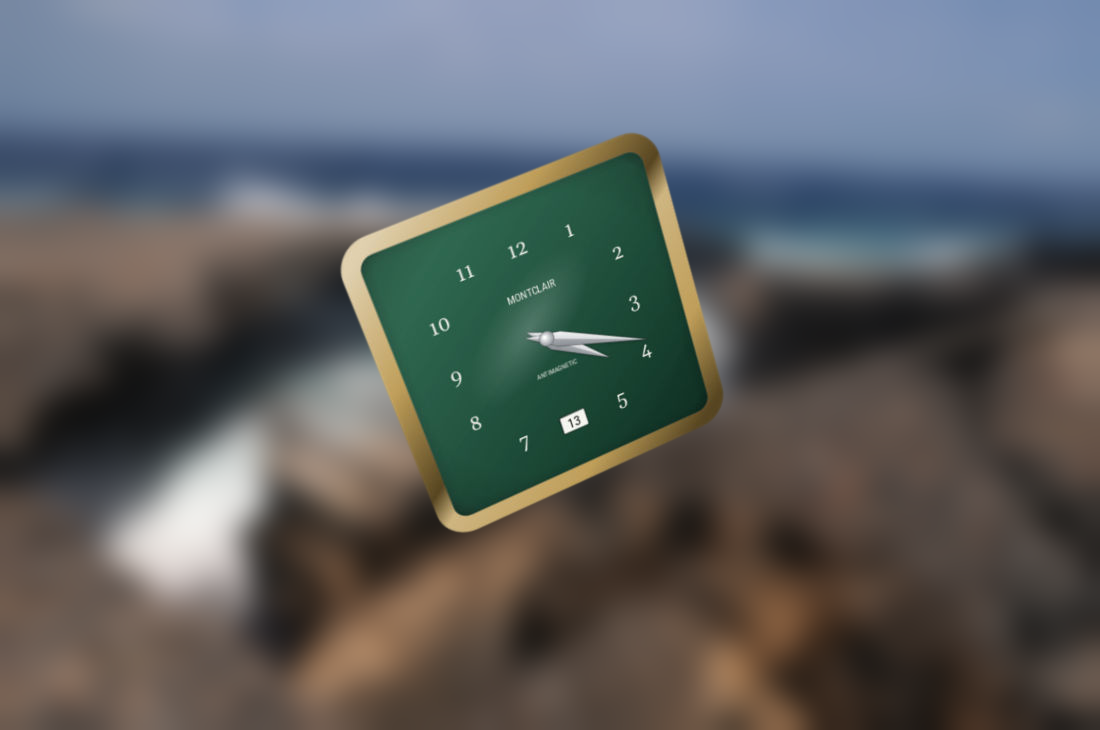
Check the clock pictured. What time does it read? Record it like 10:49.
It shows 4:19
